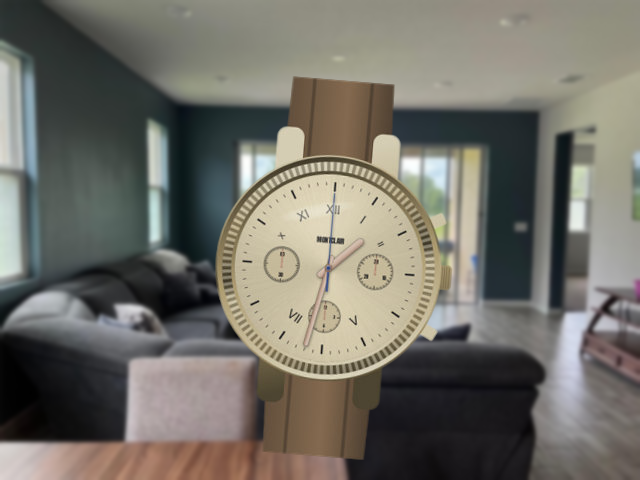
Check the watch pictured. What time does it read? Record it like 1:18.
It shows 1:32
